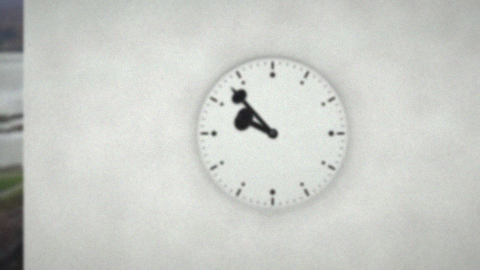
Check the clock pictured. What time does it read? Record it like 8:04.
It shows 9:53
